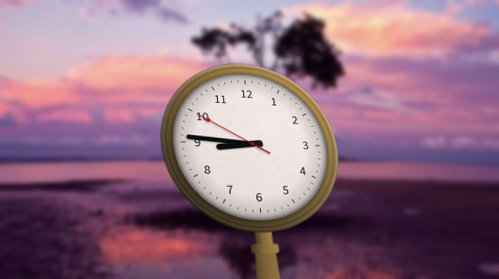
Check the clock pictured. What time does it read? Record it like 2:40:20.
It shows 8:45:50
